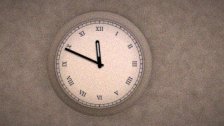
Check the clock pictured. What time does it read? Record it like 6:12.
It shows 11:49
